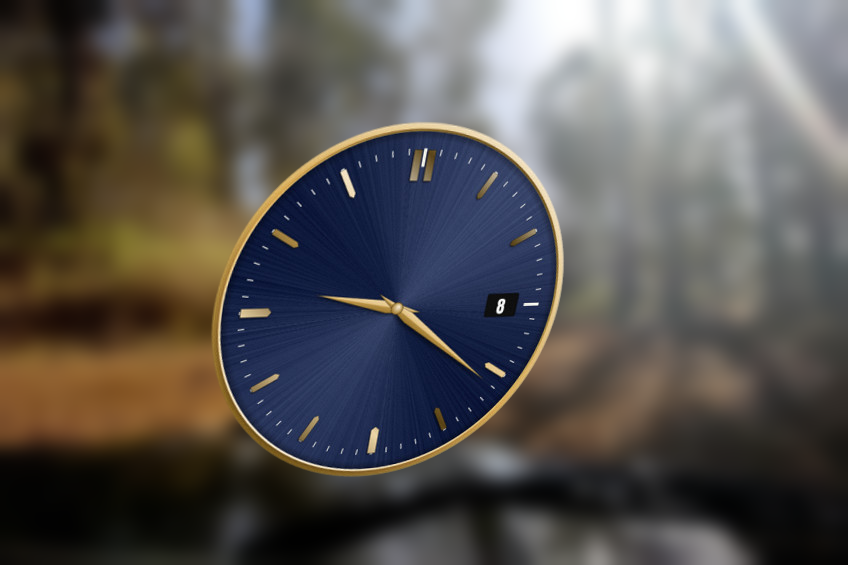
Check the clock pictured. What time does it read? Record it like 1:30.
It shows 9:21
